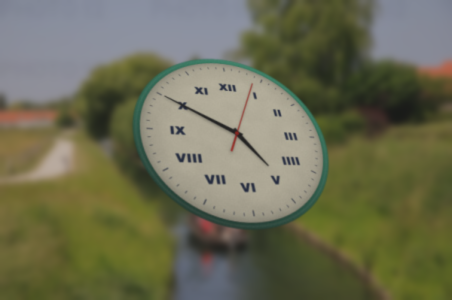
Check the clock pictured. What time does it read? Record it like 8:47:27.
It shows 4:50:04
